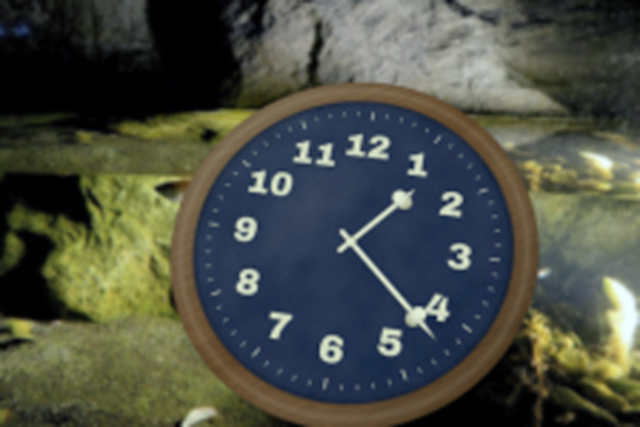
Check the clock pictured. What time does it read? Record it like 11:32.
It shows 1:22
